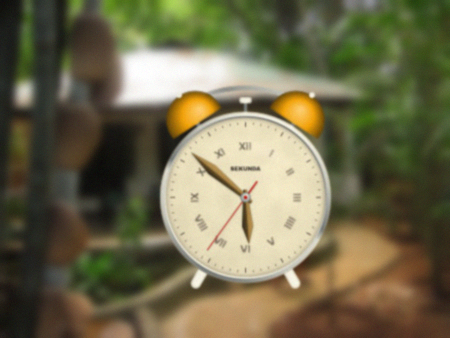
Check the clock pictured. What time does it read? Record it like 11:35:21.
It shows 5:51:36
